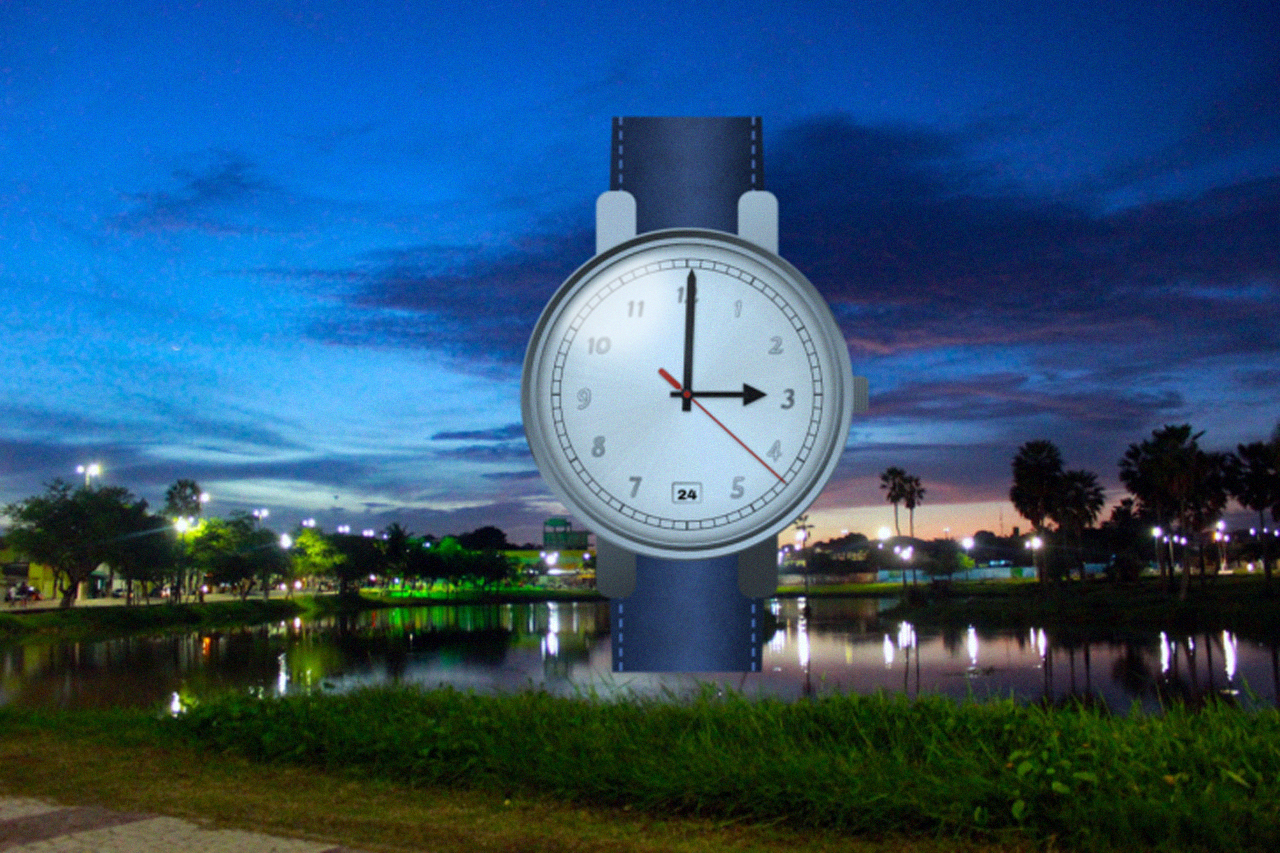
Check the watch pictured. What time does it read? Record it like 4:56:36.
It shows 3:00:22
